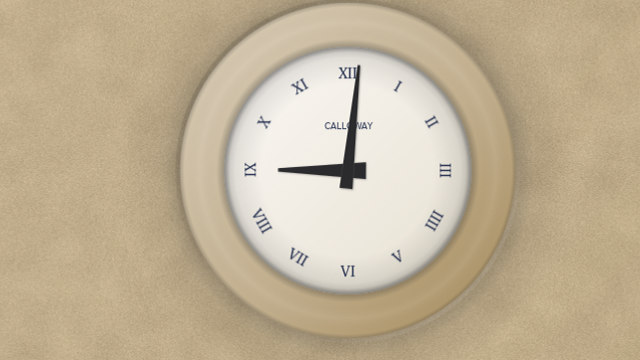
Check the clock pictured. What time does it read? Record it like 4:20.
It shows 9:01
